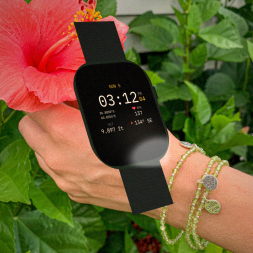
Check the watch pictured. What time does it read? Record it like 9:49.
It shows 3:12
